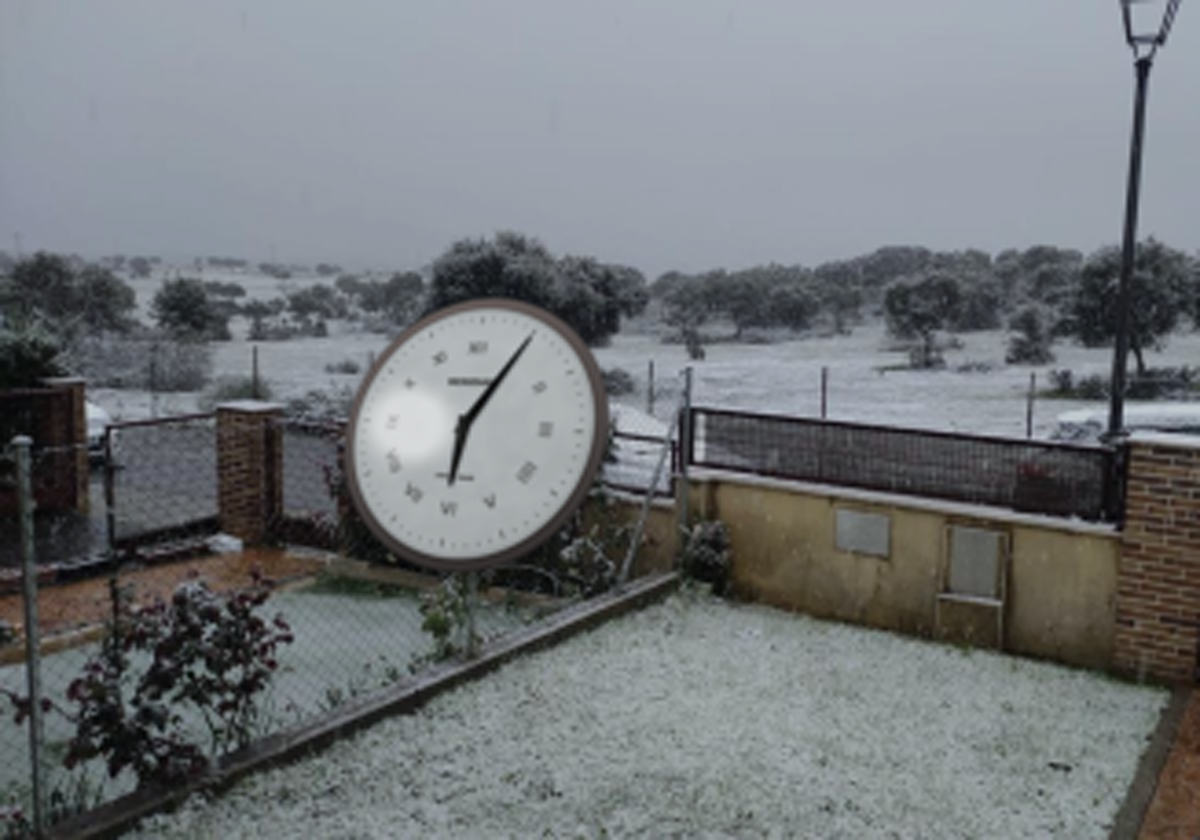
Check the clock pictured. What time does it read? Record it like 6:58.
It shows 6:05
